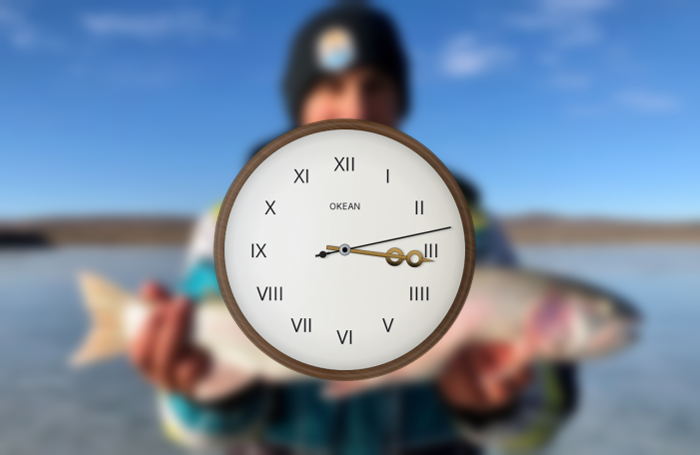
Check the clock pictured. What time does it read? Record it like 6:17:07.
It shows 3:16:13
